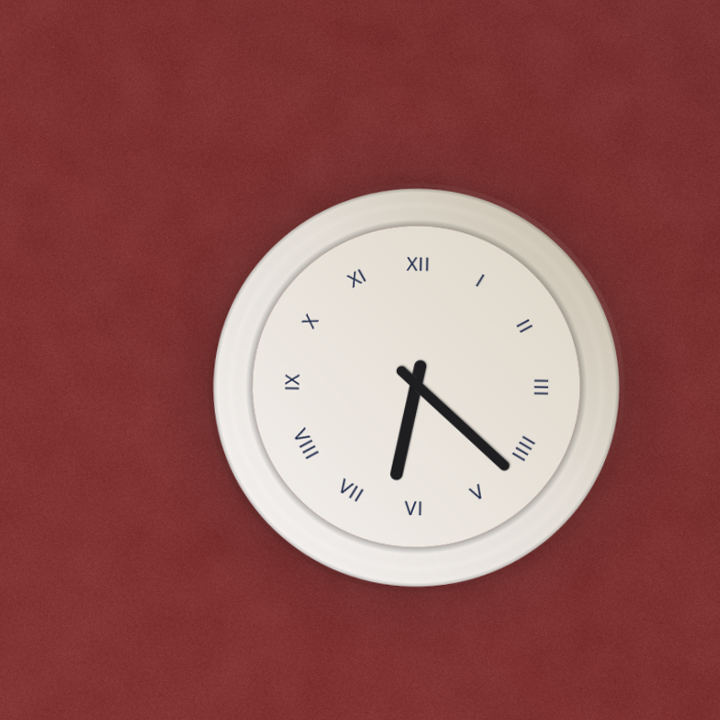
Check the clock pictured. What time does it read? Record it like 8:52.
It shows 6:22
